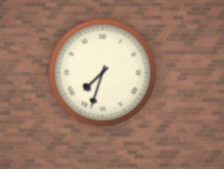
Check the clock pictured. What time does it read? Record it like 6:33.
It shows 7:33
